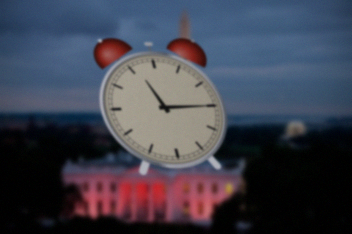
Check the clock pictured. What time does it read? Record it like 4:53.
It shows 11:15
